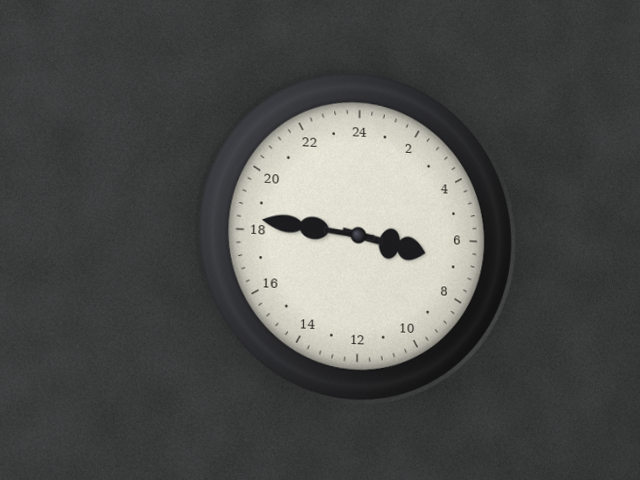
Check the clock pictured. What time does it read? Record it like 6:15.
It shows 6:46
